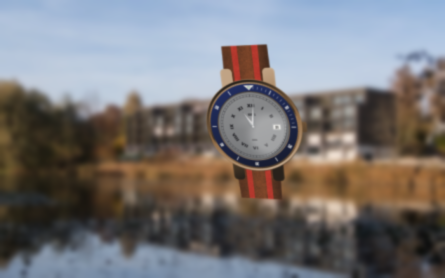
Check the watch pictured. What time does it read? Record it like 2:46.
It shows 11:01
